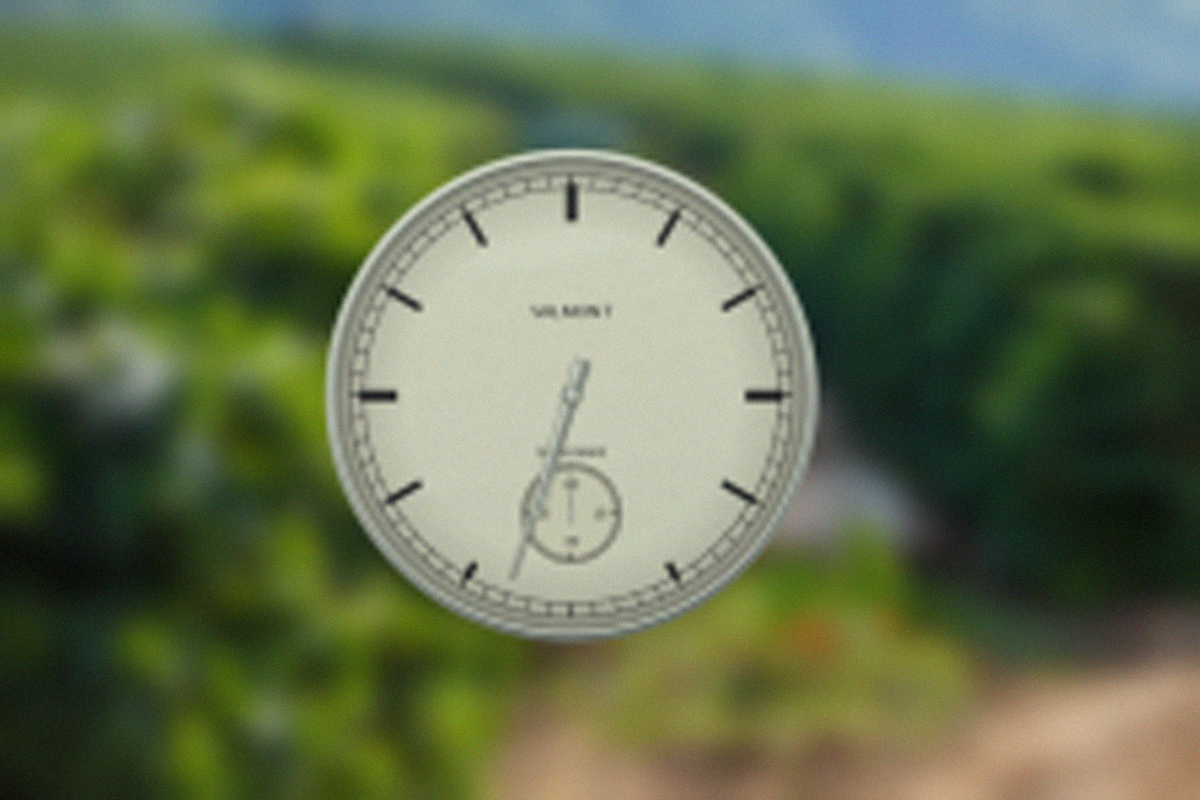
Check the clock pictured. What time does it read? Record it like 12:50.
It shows 6:33
